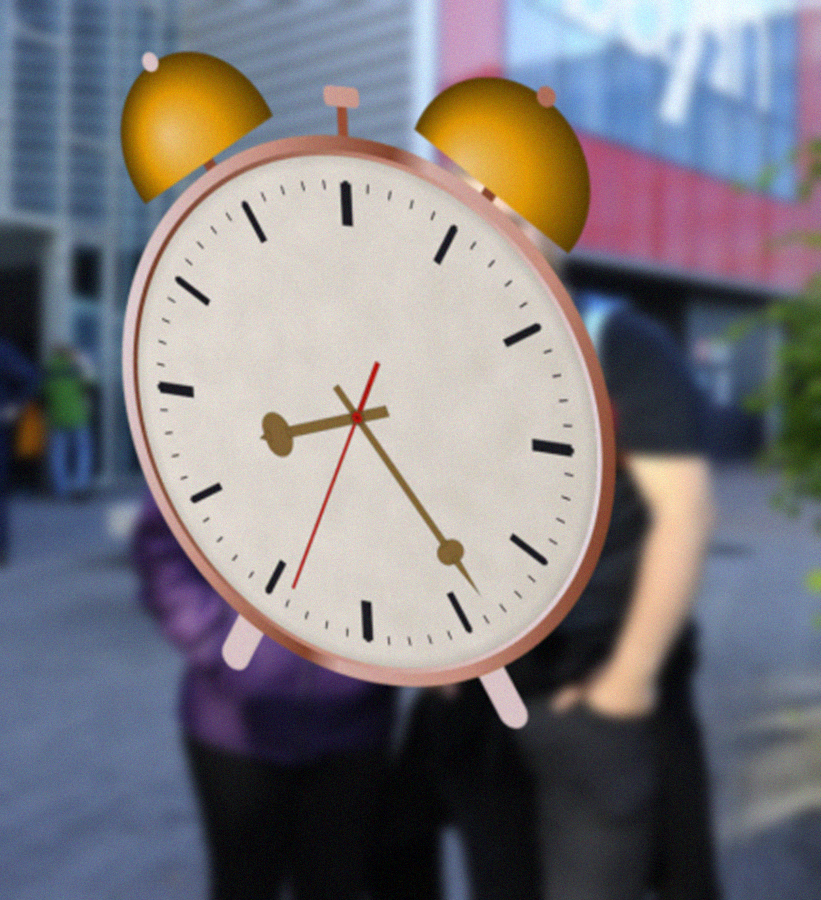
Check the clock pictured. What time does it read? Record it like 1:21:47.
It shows 8:23:34
